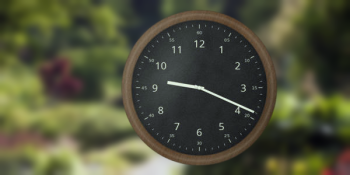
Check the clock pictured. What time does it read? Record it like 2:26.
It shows 9:19
